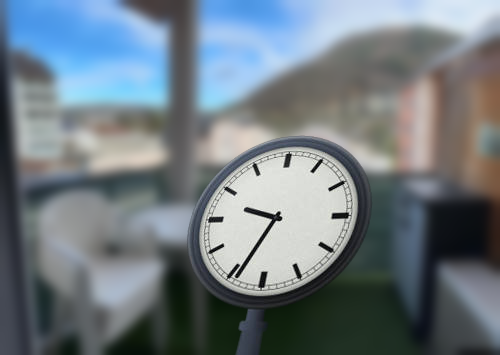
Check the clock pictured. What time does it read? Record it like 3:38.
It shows 9:34
